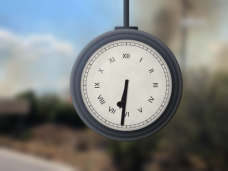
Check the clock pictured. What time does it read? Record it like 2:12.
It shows 6:31
